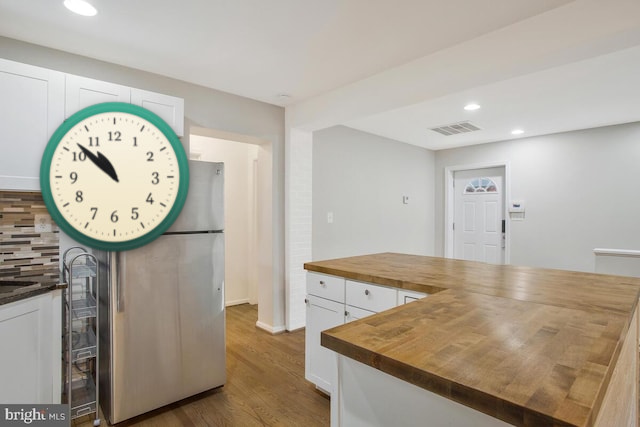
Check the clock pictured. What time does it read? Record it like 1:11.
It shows 10:52
